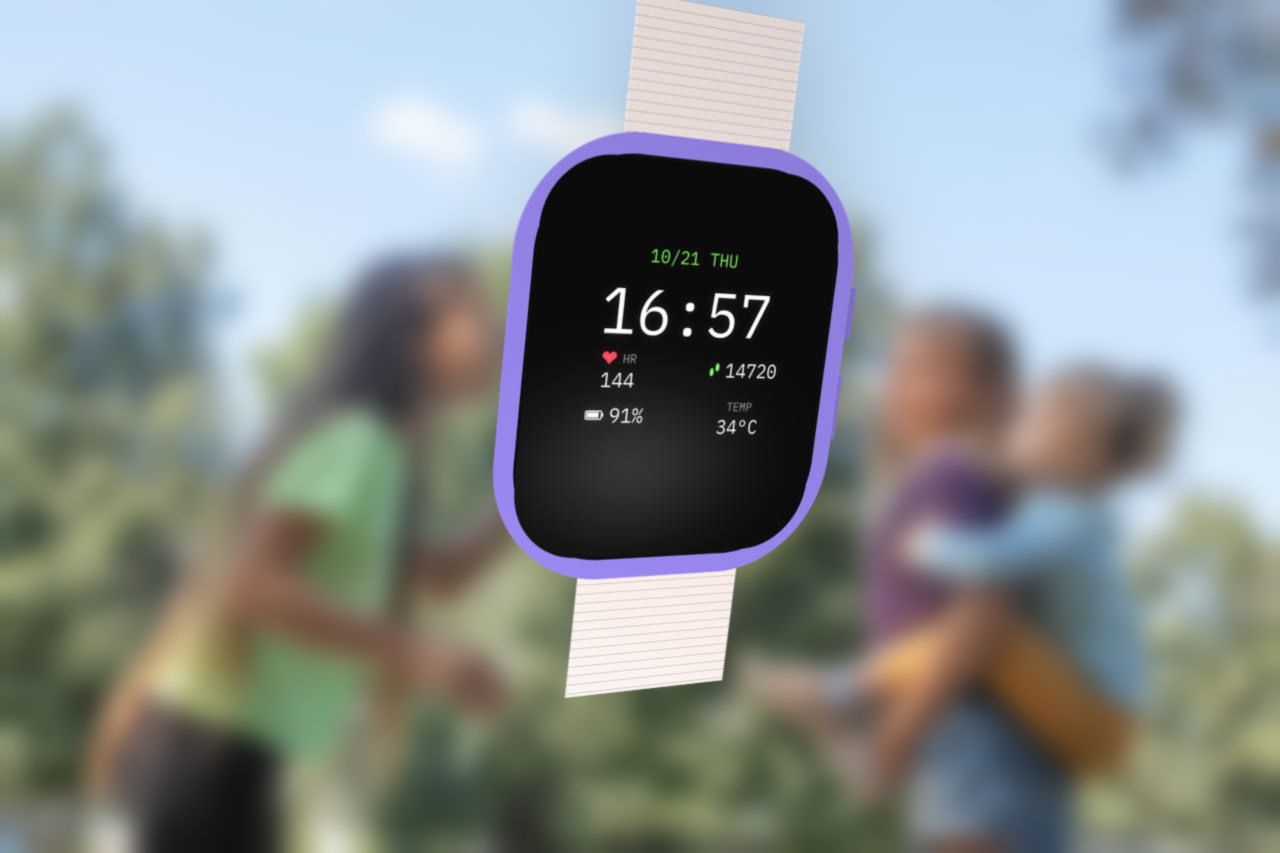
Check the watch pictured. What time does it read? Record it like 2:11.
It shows 16:57
